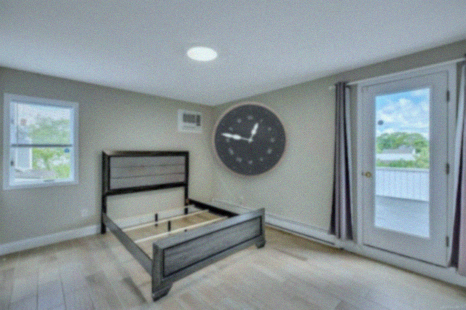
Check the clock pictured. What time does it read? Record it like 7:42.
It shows 12:47
